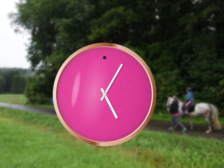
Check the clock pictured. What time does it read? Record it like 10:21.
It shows 5:05
